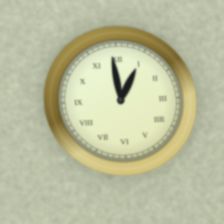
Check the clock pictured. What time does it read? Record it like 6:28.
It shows 12:59
